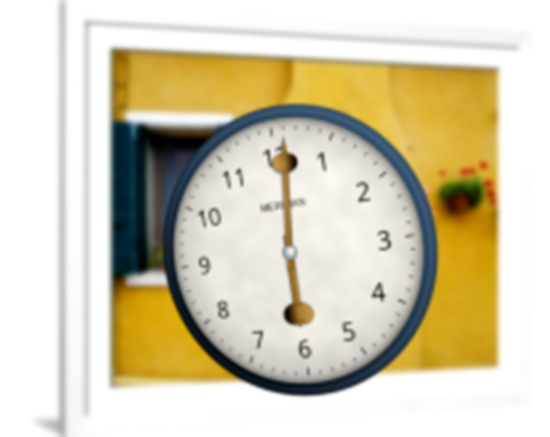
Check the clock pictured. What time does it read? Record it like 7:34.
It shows 6:01
